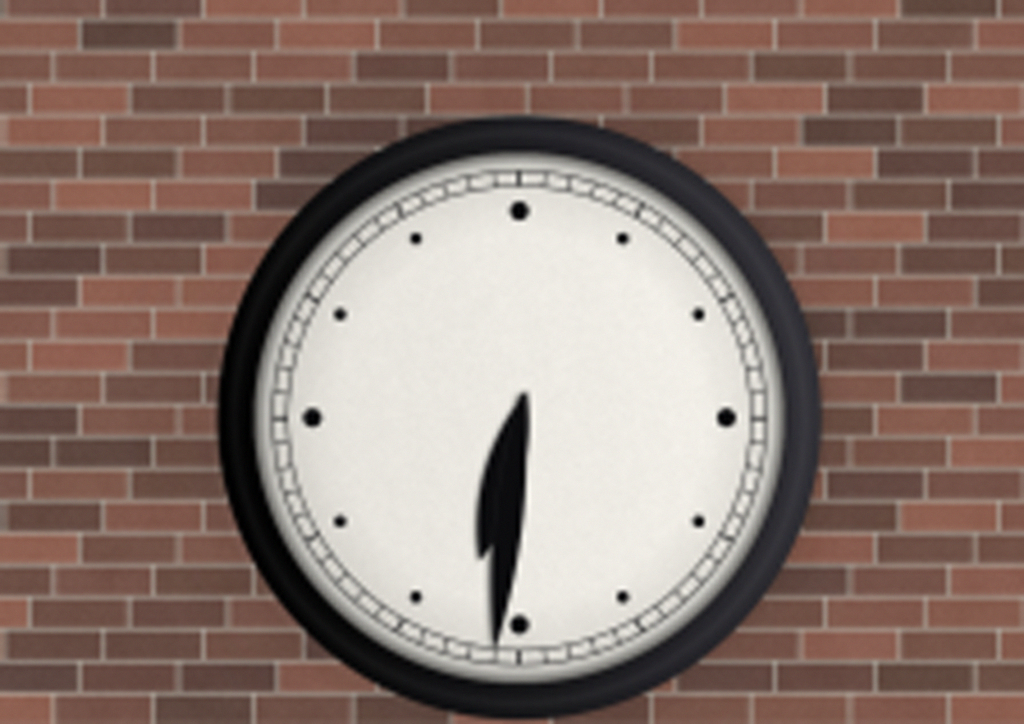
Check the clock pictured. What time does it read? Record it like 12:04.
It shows 6:31
